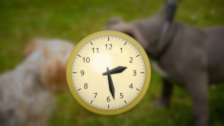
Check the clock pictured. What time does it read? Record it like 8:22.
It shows 2:28
